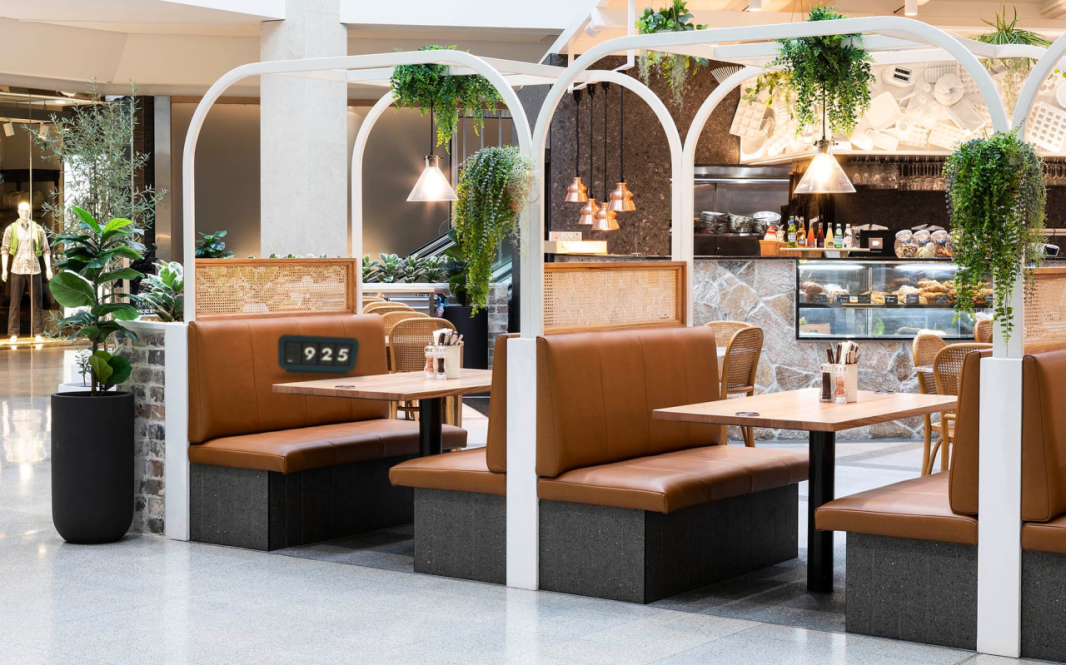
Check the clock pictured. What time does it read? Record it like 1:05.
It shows 9:25
